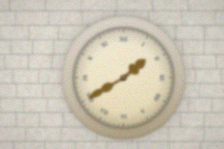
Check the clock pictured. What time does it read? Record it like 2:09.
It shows 1:40
